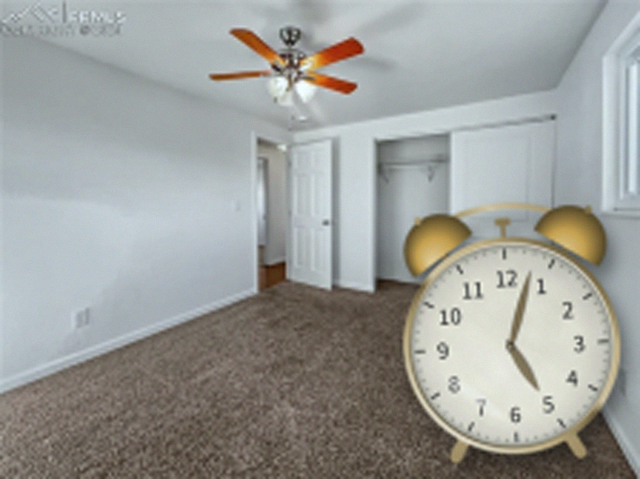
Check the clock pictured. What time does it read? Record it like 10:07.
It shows 5:03
